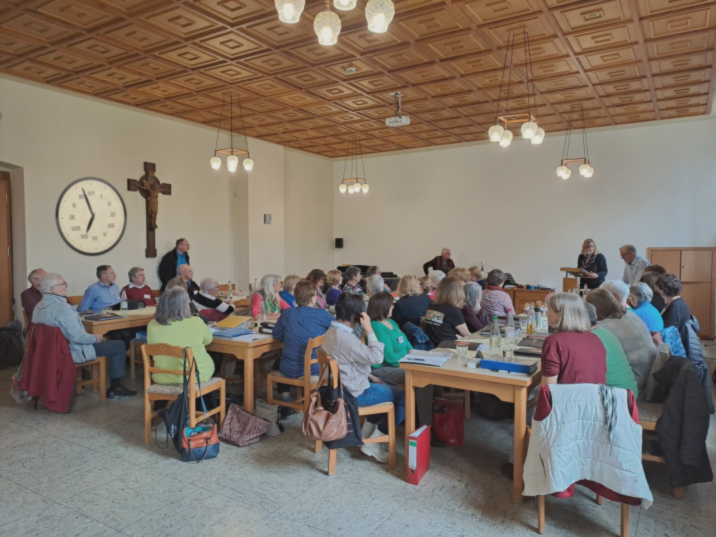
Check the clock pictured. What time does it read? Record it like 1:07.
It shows 6:57
